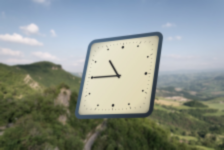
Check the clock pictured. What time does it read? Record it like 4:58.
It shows 10:45
